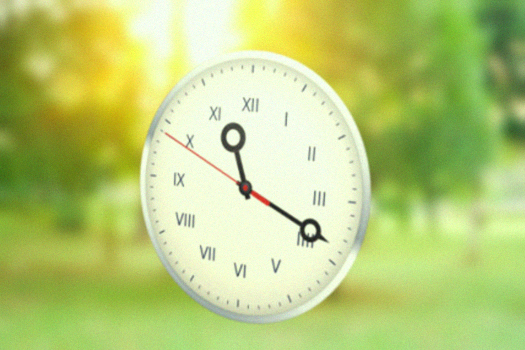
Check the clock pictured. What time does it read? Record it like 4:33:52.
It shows 11:18:49
